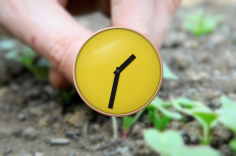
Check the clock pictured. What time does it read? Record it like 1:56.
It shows 1:32
